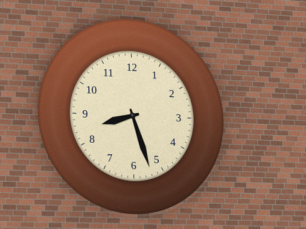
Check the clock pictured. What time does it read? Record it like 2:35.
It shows 8:27
